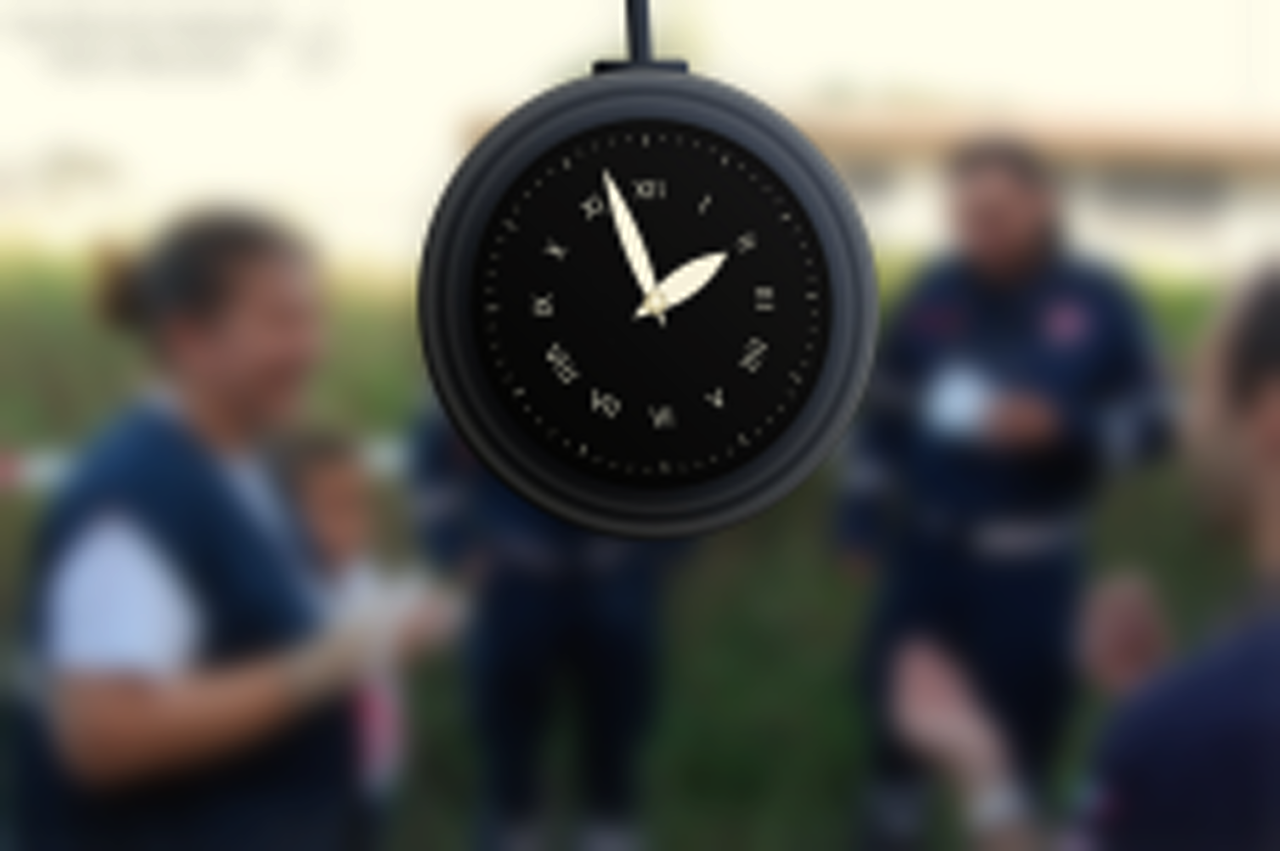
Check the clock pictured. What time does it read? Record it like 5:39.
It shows 1:57
